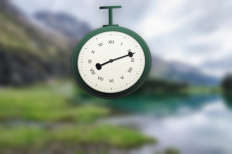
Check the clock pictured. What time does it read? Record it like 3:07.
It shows 8:12
